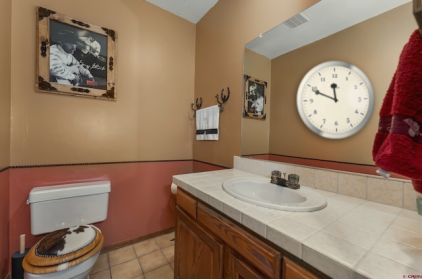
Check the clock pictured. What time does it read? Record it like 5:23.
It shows 11:49
